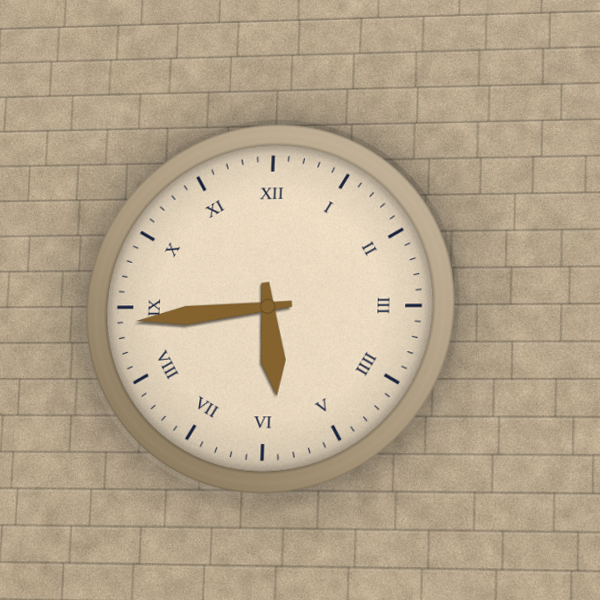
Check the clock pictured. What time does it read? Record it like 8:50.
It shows 5:44
